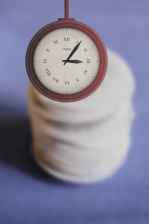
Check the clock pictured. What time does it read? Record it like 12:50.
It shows 3:06
